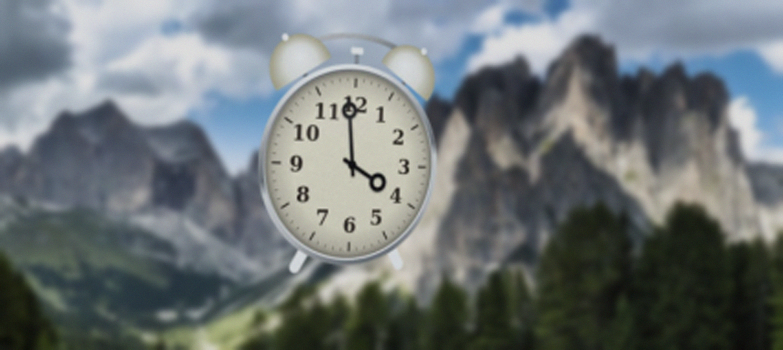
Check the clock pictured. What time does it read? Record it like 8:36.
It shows 3:59
